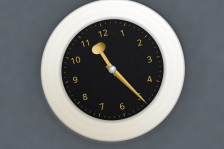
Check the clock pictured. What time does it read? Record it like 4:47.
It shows 11:25
